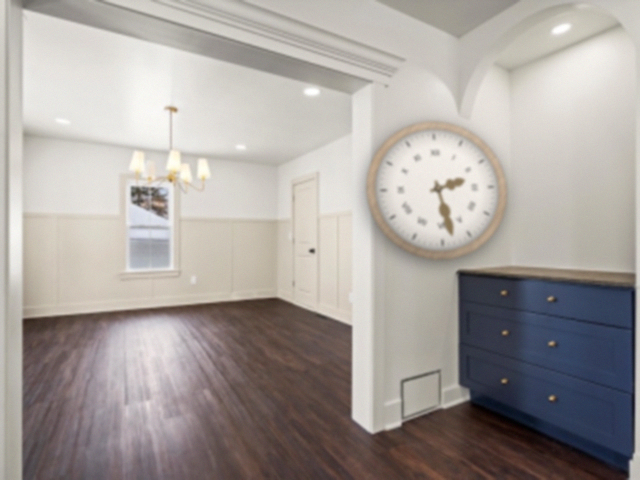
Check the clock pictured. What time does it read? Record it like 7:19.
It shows 2:28
